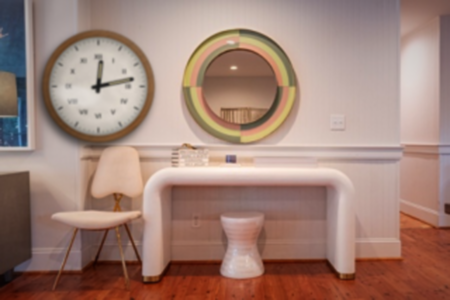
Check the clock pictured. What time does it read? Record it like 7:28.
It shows 12:13
